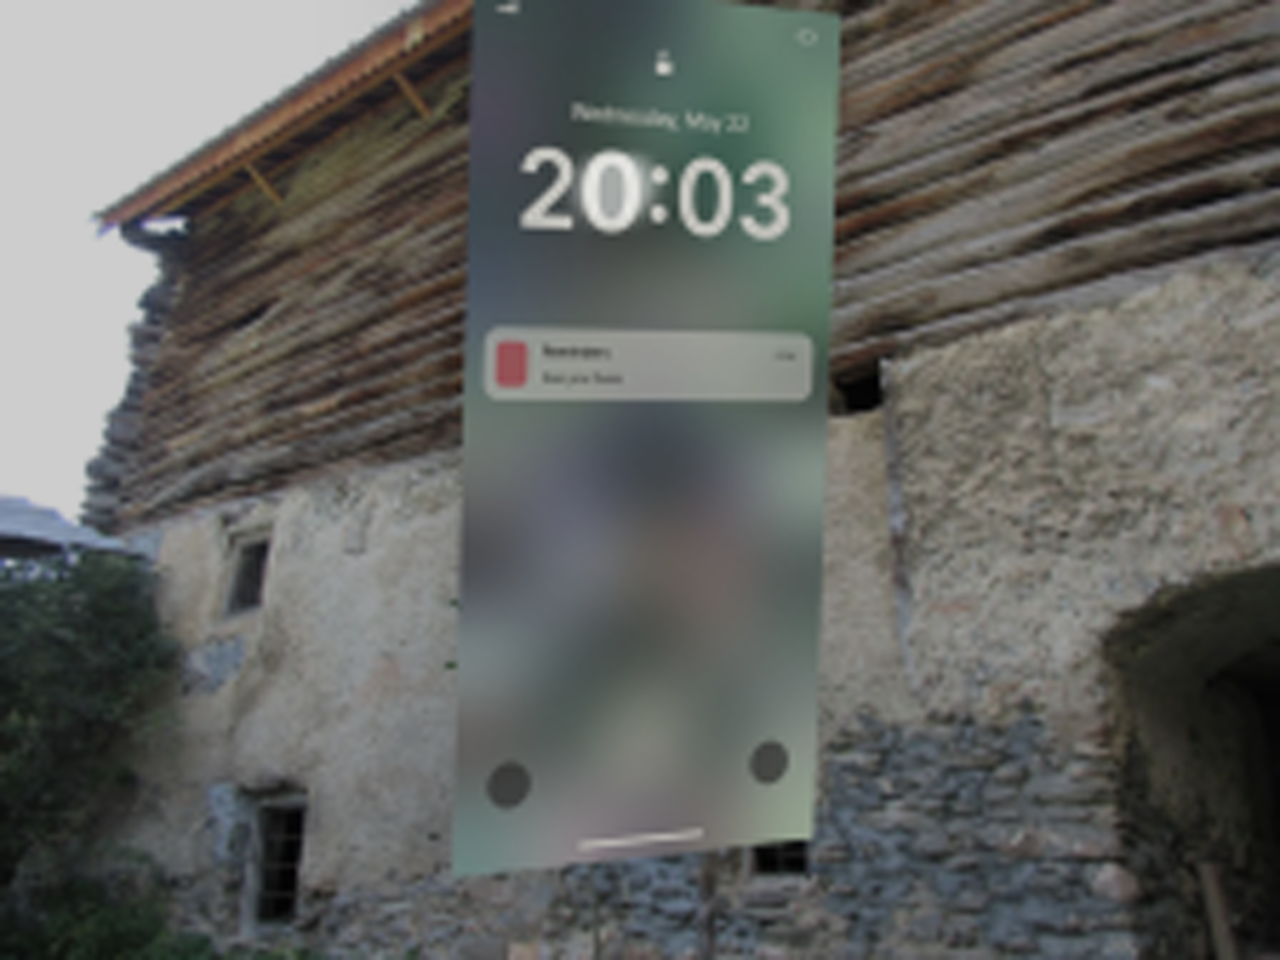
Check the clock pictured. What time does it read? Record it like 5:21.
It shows 20:03
